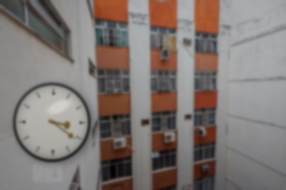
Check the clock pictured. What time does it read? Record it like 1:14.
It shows 3:21
